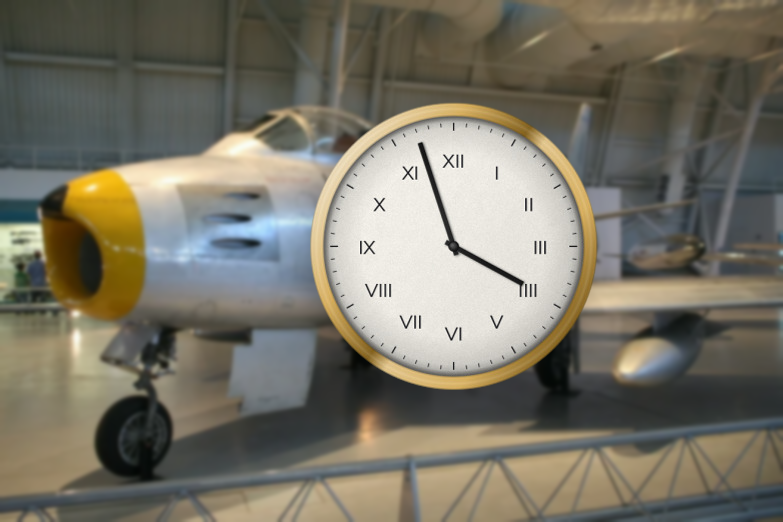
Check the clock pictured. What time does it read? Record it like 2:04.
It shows 3:57
